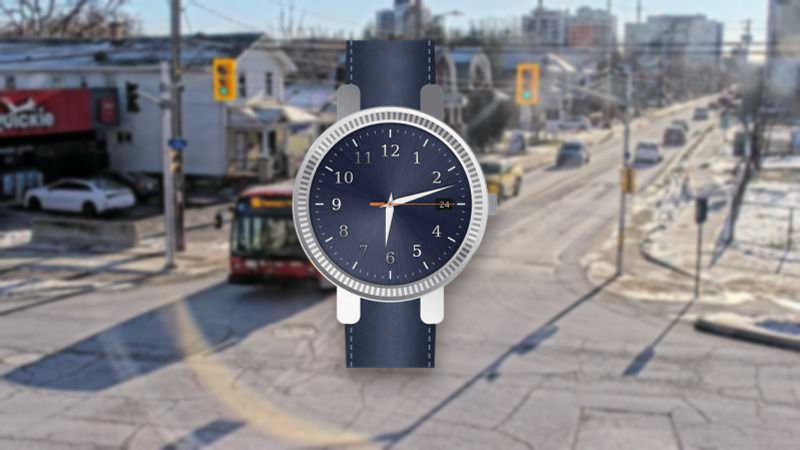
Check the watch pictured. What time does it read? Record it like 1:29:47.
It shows 6:12:15
